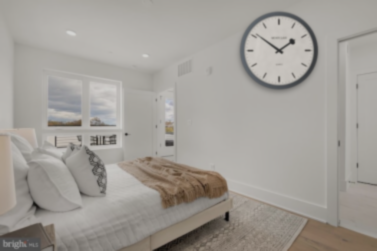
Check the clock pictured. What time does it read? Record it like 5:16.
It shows 1:51
